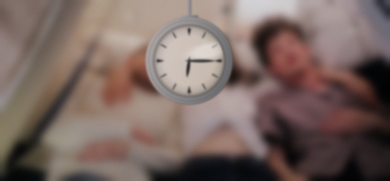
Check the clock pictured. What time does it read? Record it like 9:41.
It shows 6:15
